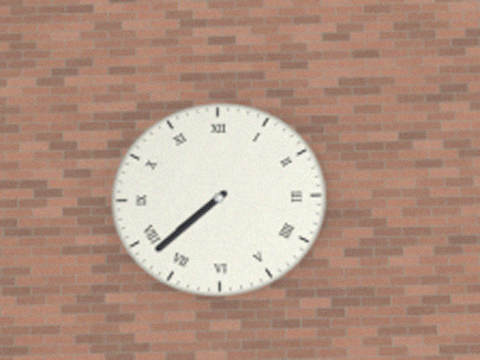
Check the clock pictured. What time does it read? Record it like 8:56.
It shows 7:38
